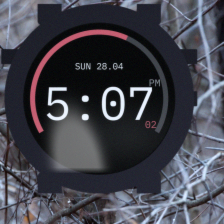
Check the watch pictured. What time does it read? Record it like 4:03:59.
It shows 5:07:02
